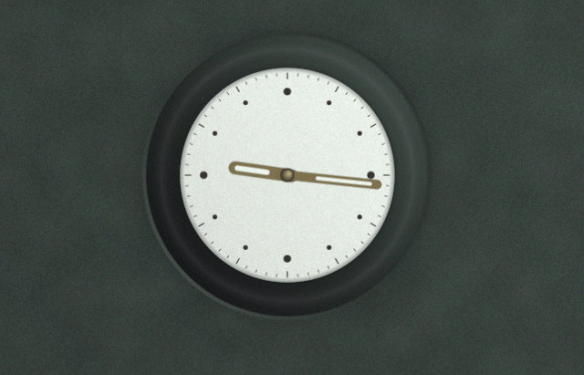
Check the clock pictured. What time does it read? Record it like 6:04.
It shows 9:16
